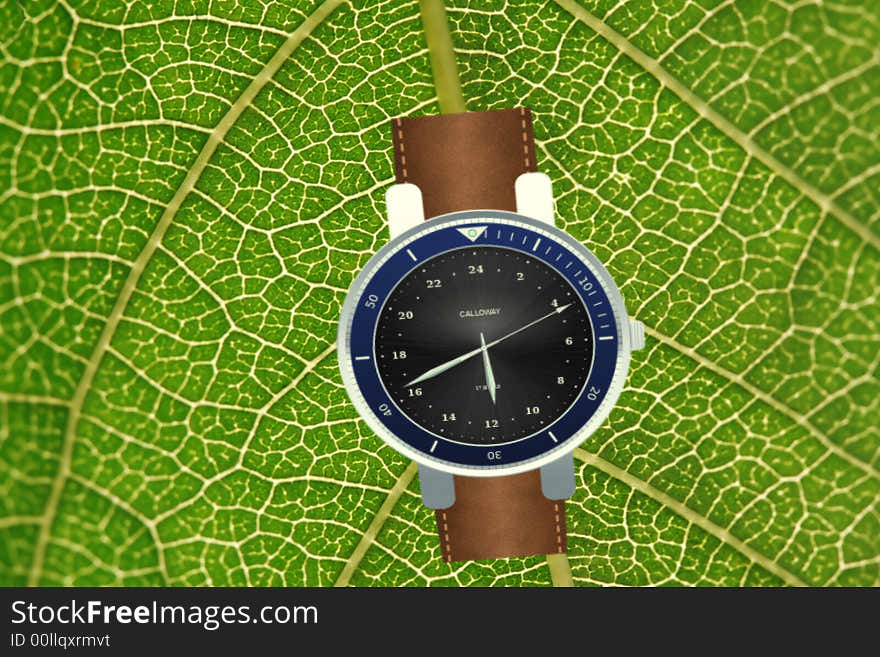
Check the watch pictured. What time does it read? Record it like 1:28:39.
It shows 11:41:11
